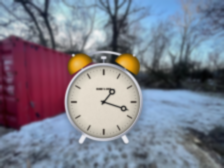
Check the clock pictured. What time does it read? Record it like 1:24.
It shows 1:18
